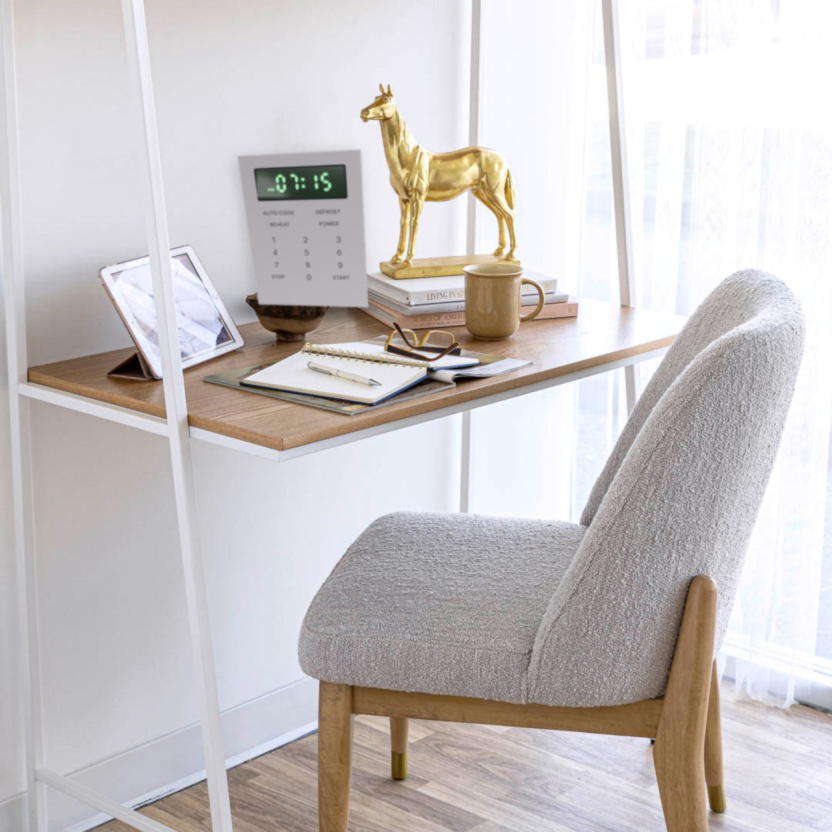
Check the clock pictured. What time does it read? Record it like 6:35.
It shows 7:15
